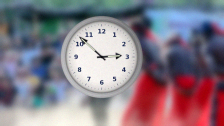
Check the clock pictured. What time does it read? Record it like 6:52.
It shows 2:52
